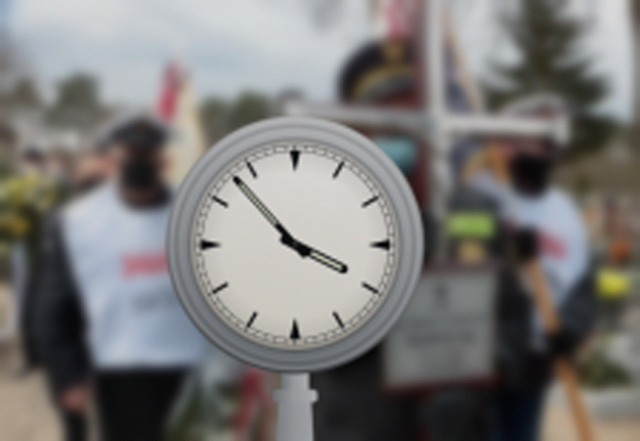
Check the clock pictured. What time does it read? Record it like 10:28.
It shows 3:53
